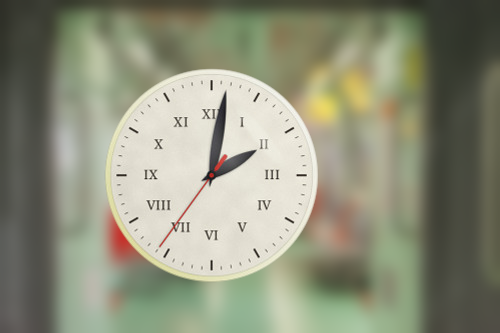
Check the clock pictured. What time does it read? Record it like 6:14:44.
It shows 2:01:36
